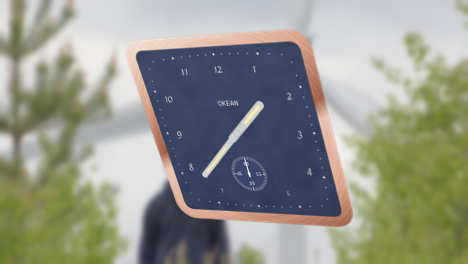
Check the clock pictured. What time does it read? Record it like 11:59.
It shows 1:38
